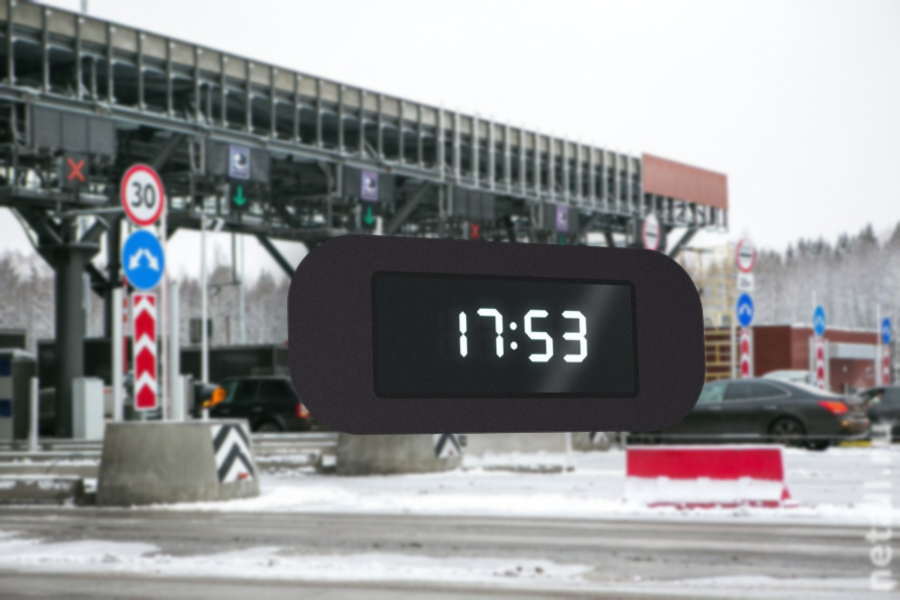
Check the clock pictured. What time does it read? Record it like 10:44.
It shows 17:53
